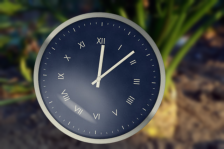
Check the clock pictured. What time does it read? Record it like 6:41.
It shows 12:08
